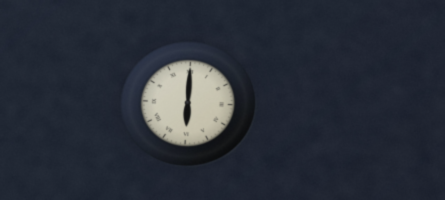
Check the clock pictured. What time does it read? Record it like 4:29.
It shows 6:00
